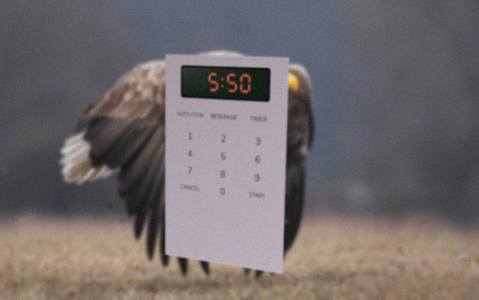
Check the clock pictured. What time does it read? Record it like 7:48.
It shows 5:50
